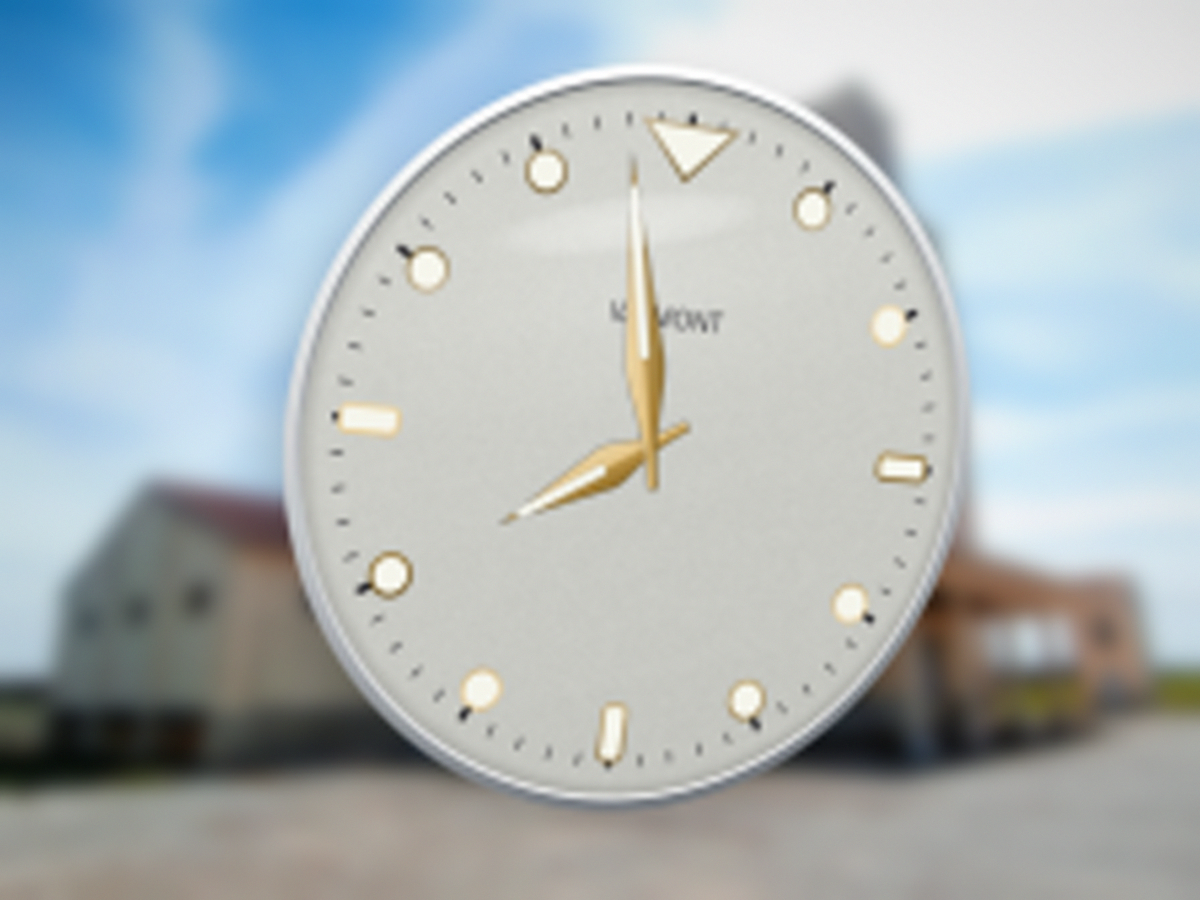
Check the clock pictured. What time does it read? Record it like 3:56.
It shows 7:58
